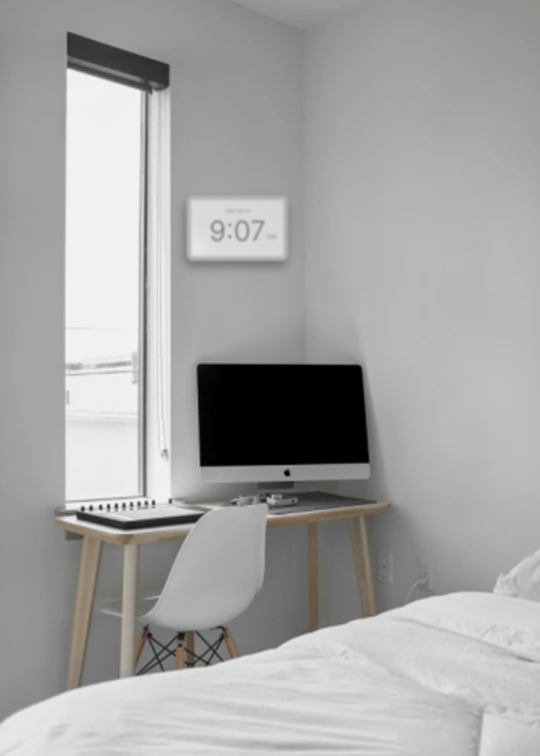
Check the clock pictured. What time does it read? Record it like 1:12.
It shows 9:07
